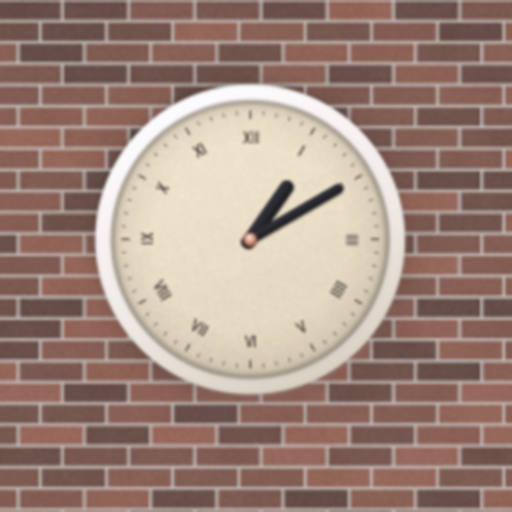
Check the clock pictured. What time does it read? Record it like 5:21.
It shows 1:10
